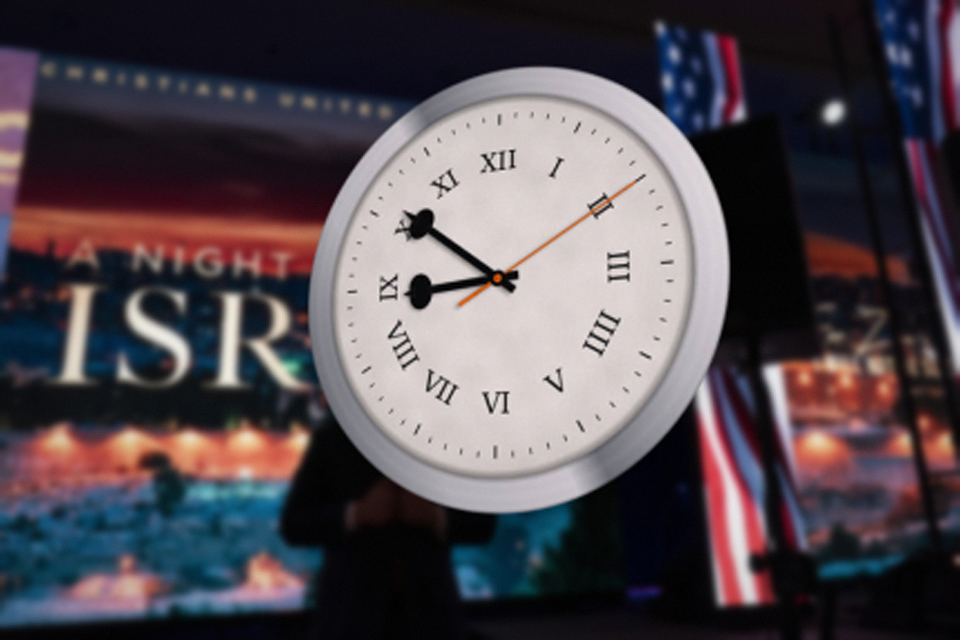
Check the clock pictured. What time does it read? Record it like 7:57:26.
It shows 8:51:10
